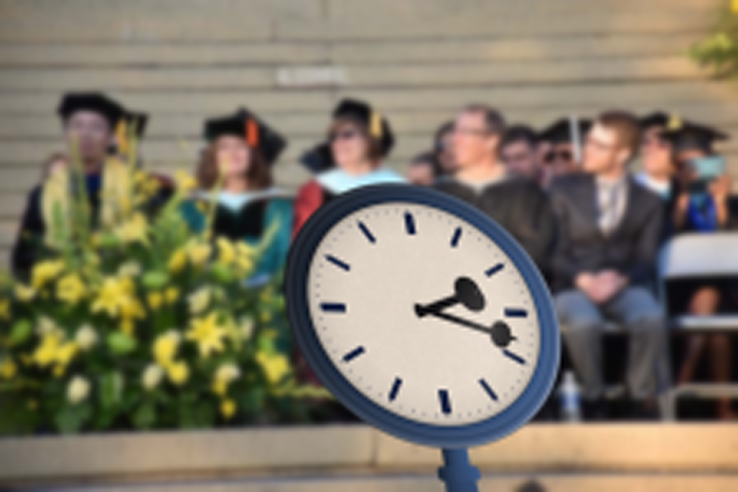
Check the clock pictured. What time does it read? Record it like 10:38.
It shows 2:18
